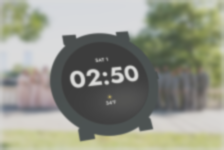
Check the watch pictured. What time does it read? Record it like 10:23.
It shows 2:50
